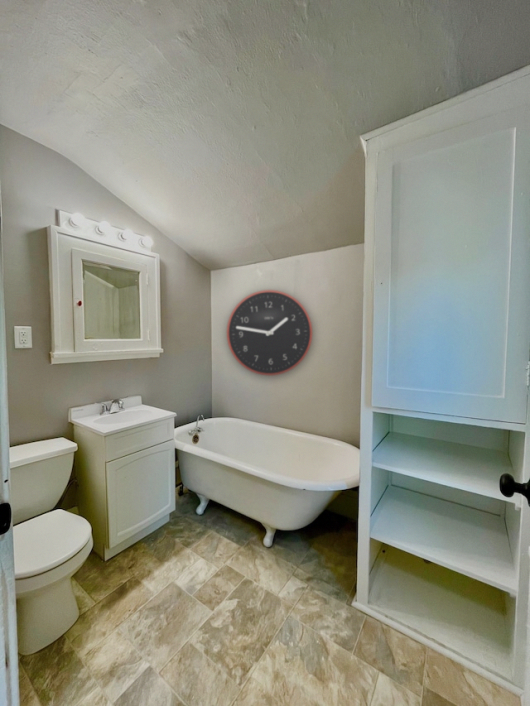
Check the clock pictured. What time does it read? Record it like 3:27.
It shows 1:47
